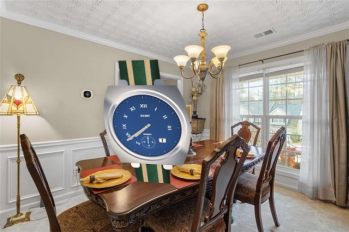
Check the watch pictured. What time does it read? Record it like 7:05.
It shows 7:39
